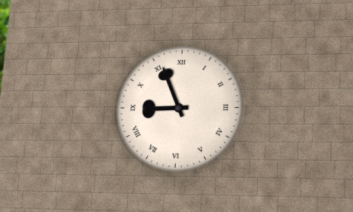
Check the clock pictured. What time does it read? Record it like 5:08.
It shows 8:56
